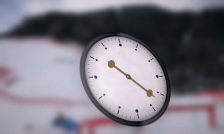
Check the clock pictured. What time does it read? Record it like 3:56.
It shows 10:22
